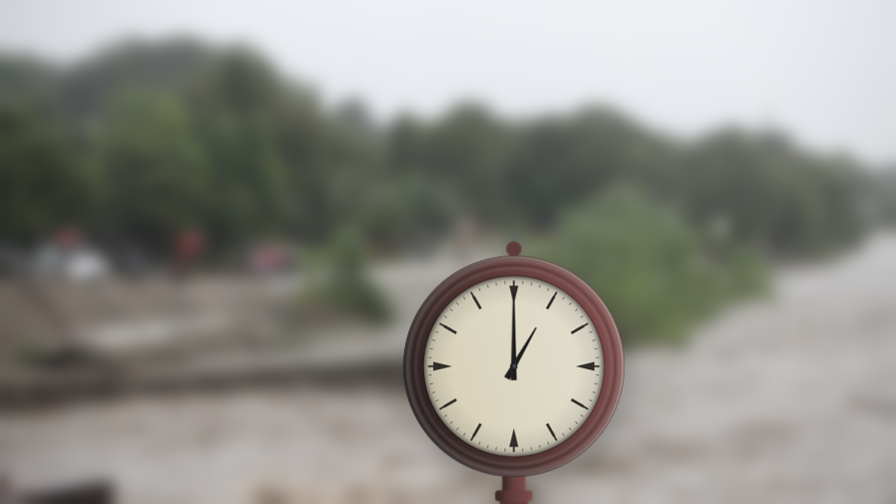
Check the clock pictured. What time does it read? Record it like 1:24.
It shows 1:00
